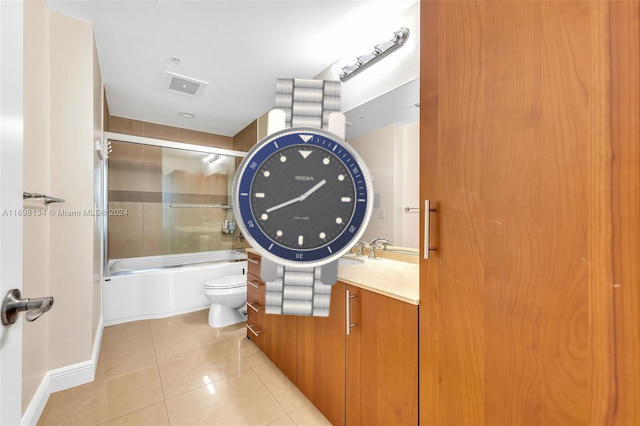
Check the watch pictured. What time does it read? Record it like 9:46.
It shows 1:41
